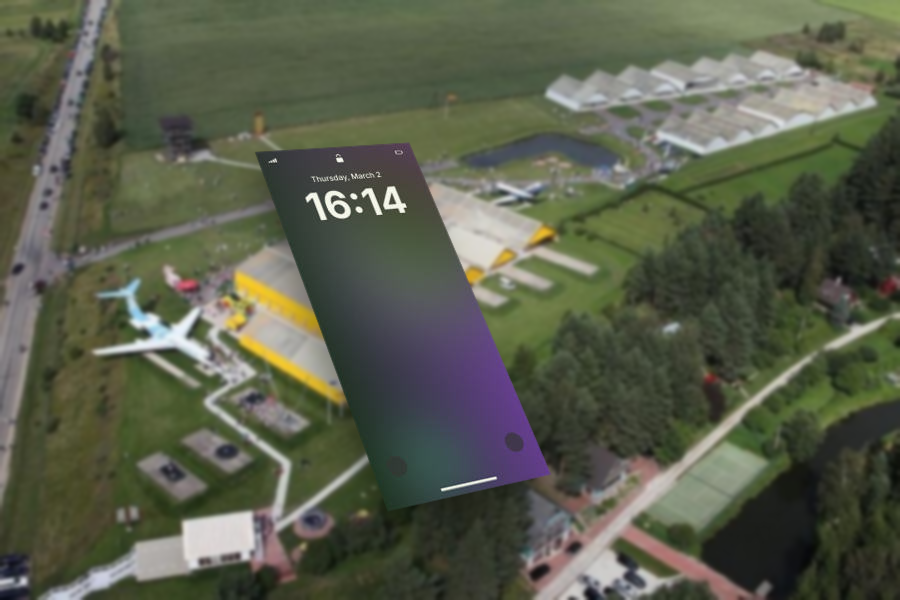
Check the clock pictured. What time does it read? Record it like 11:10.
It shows 16:14
